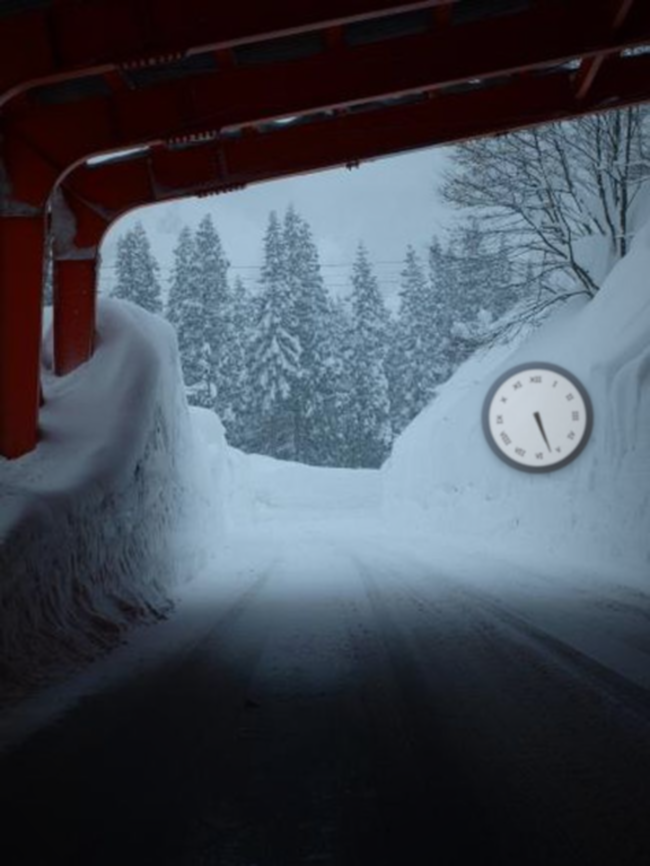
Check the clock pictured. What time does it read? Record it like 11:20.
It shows 5:27
